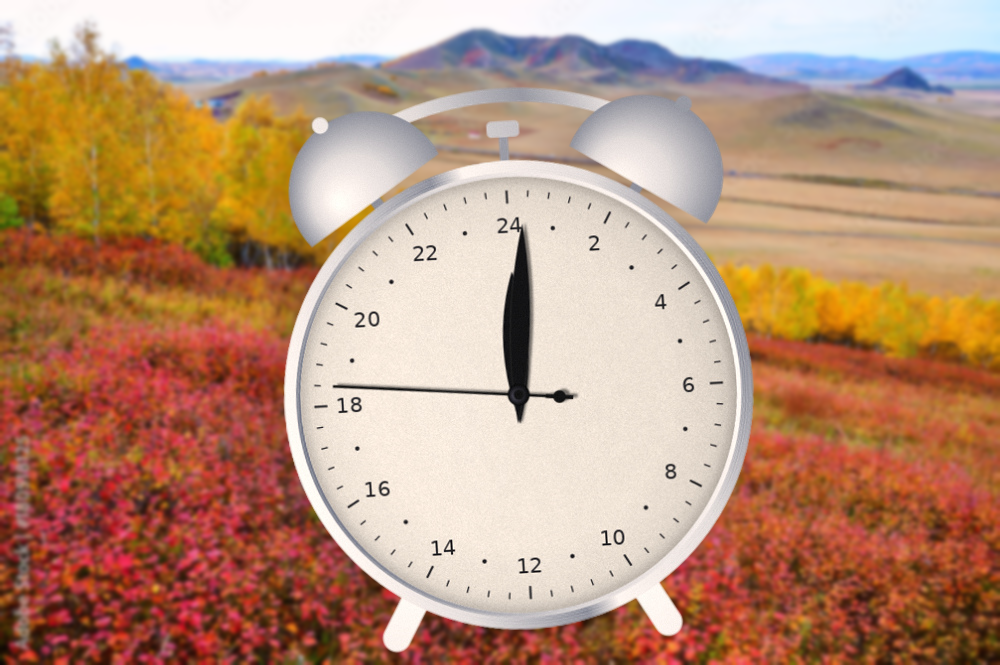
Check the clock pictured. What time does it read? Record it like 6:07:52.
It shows 0:00:46
